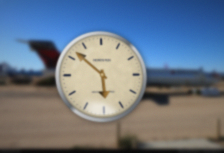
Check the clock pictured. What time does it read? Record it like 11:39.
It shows 5:52
